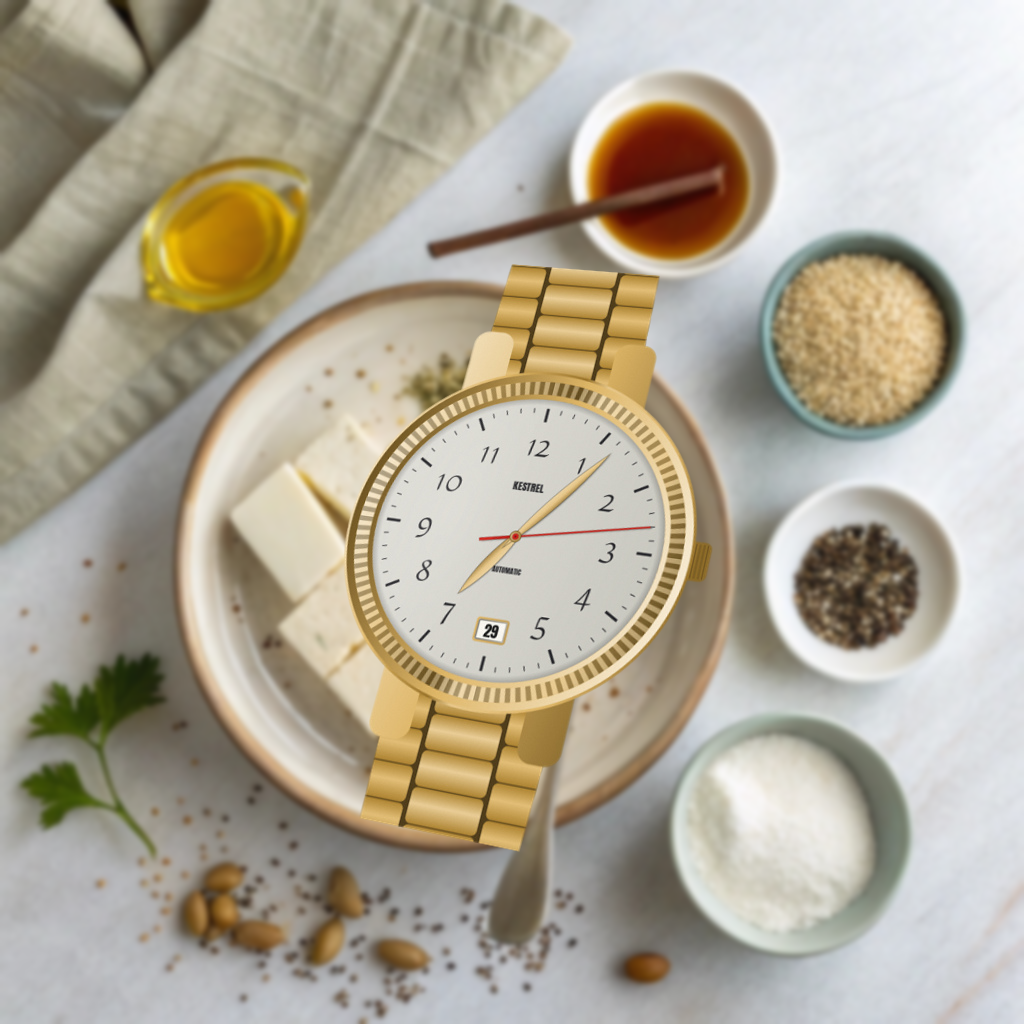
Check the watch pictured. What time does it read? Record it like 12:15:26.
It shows 7:06:13
